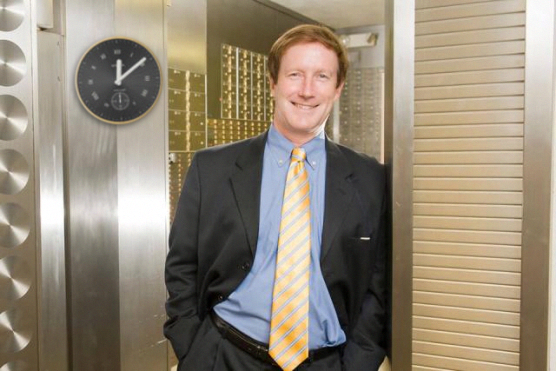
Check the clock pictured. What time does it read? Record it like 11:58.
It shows 12:09
